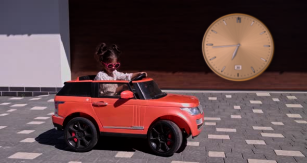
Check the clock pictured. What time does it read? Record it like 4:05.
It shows 6:44
